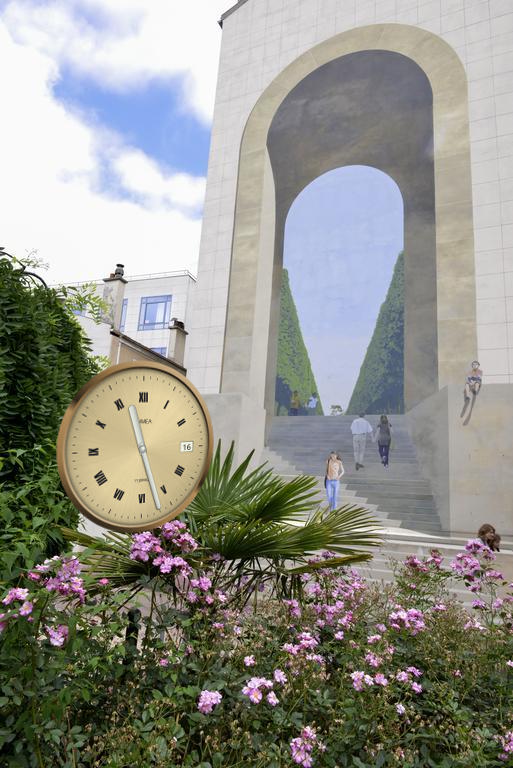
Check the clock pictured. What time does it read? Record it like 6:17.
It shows 11:27
